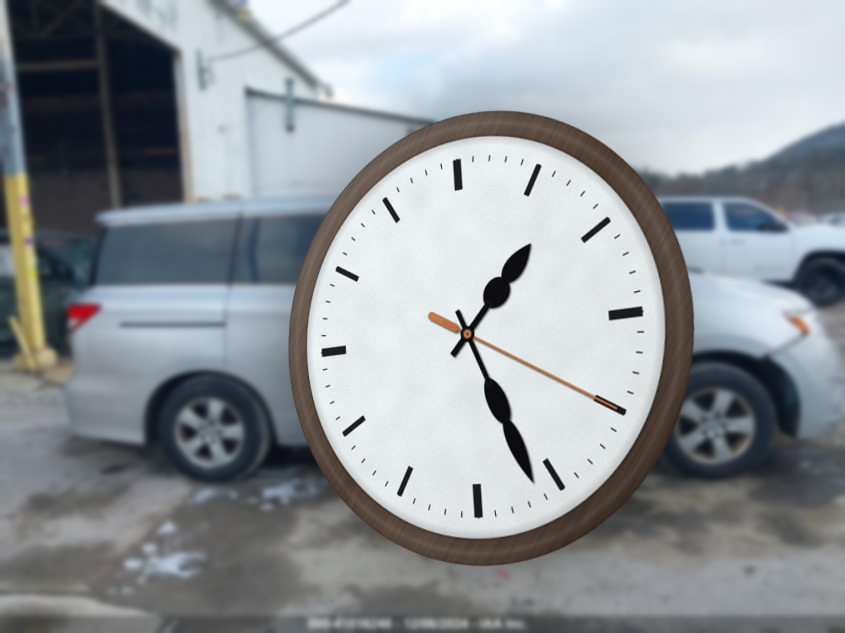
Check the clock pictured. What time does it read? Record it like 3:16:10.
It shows 1:26:20
